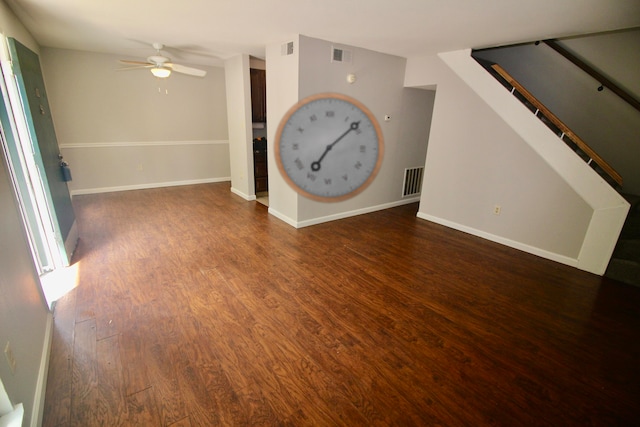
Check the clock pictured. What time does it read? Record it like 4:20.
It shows 7:08
